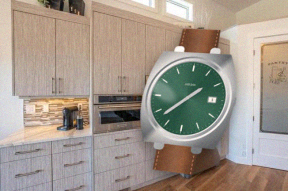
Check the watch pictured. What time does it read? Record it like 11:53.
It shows 1:38
